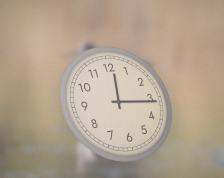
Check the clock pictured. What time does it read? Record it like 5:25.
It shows 12:16
